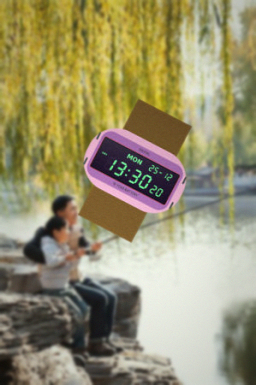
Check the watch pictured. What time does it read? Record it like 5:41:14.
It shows 13:30:20
